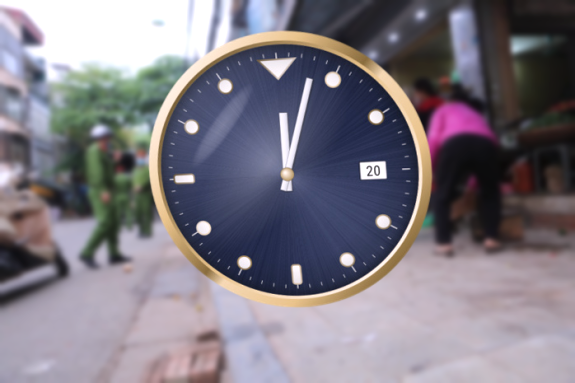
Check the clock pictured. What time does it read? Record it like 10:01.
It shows 12:03
